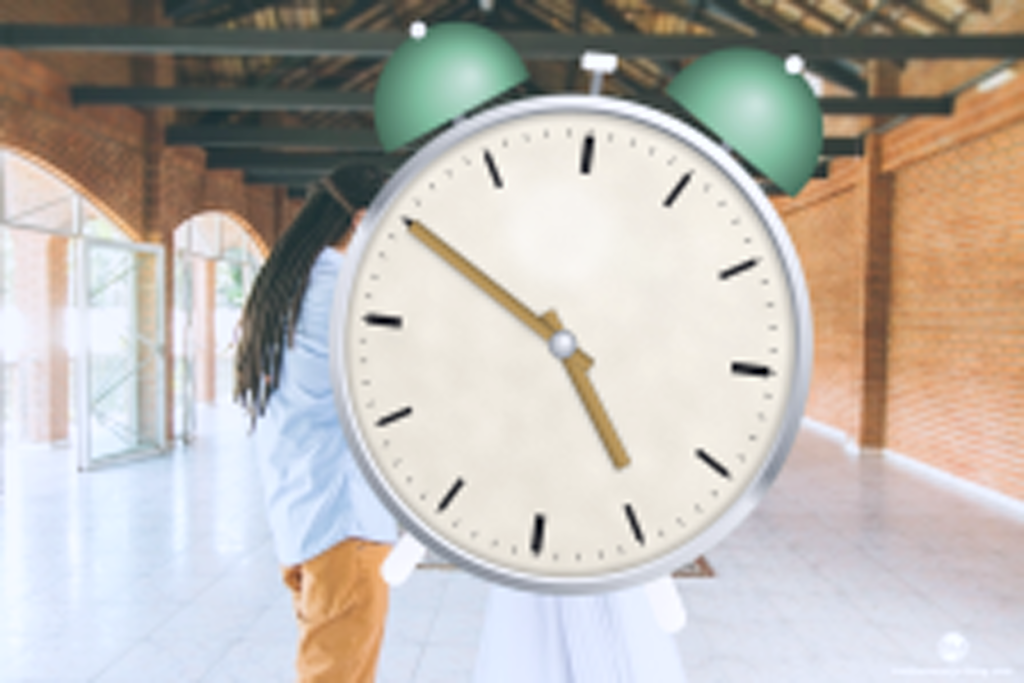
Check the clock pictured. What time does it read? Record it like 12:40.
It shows 4:50
